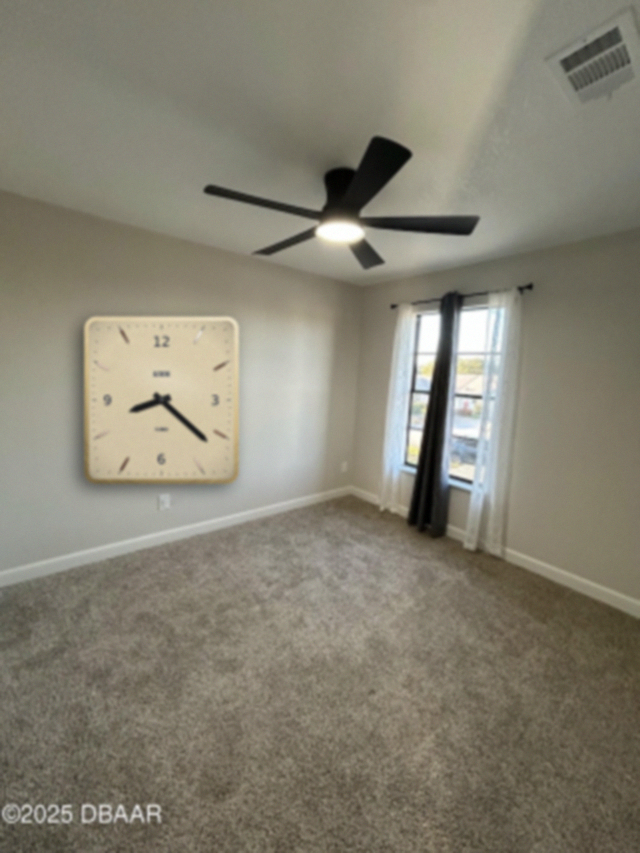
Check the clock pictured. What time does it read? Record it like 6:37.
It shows 8:22
